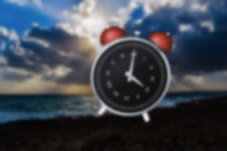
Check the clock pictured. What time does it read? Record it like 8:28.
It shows 4:00
